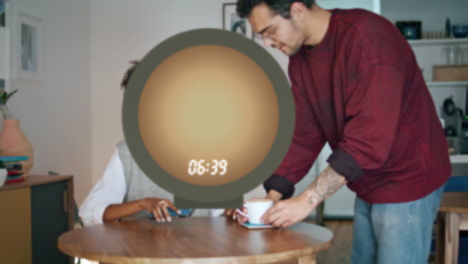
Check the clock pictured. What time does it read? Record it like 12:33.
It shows 6:39
